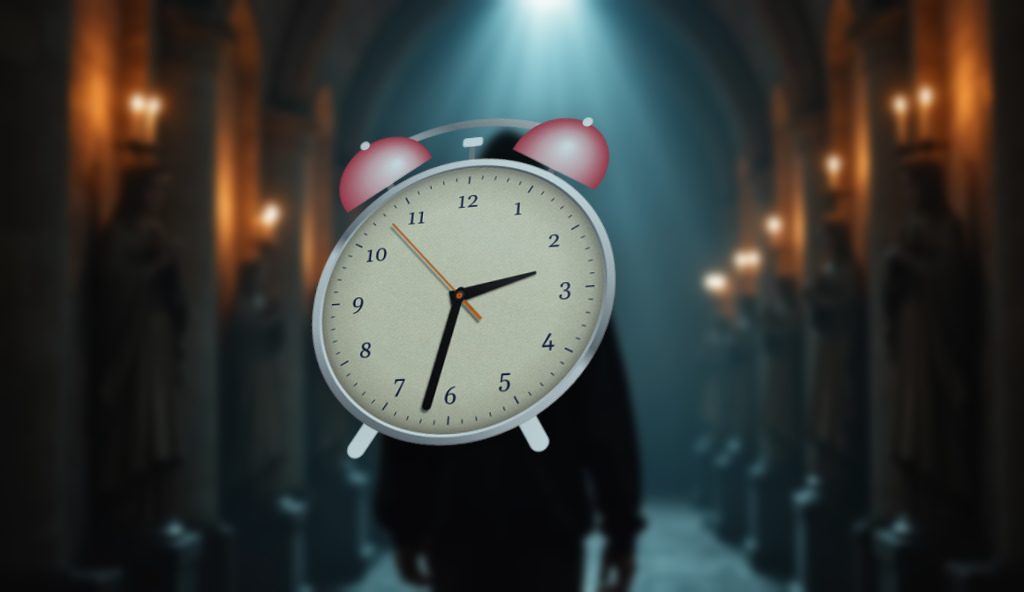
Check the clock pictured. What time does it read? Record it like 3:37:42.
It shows 2:31:53
